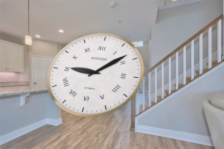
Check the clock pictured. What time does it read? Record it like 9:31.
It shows 9:08
